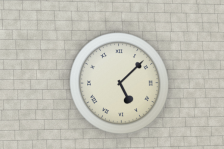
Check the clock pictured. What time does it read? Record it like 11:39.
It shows 5:08
